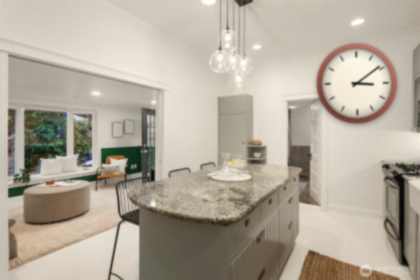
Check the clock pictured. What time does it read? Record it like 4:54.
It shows 3:09
